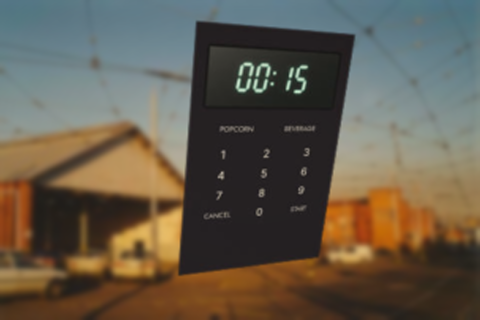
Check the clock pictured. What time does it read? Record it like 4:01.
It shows 0:15
